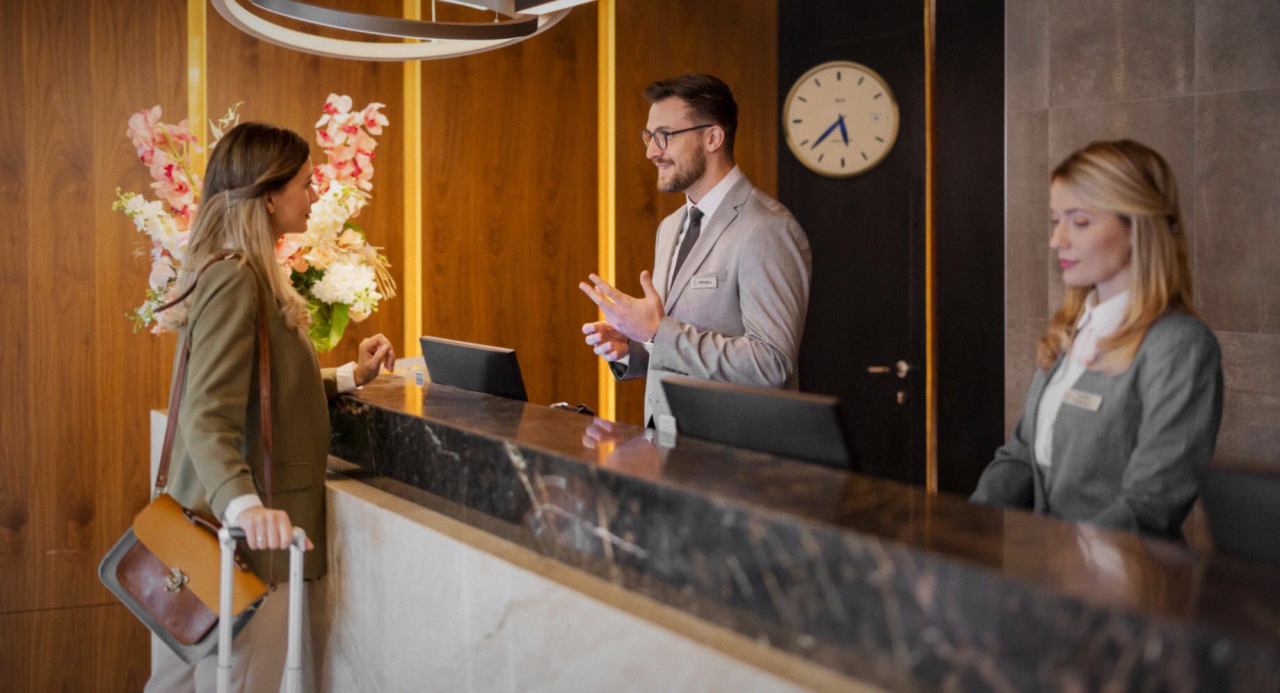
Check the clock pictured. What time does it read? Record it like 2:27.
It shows 5:38
